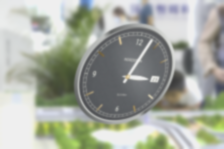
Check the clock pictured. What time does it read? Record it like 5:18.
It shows 3:03
